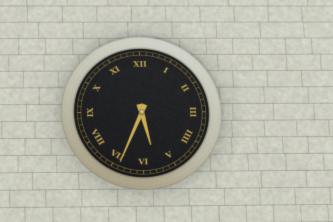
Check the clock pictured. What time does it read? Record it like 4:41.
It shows 5:34
